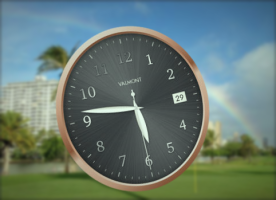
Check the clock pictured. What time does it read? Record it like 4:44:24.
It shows 5:46:30
